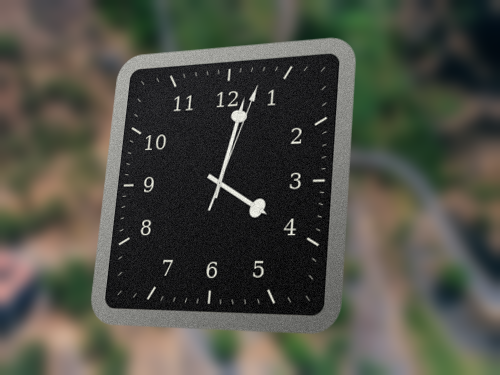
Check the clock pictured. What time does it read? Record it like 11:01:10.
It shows 4:02:03
